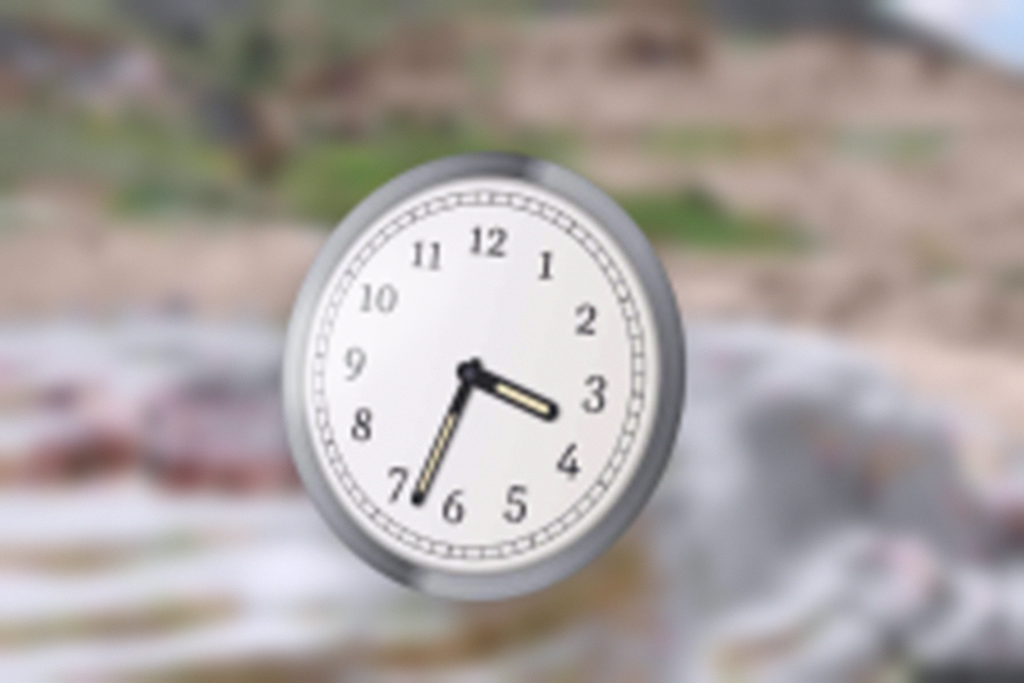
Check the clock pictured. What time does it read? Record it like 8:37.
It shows 3:33
